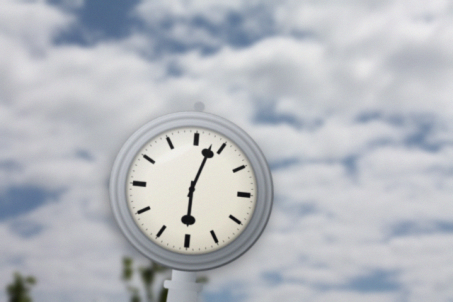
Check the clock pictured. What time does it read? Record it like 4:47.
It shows 6:03
